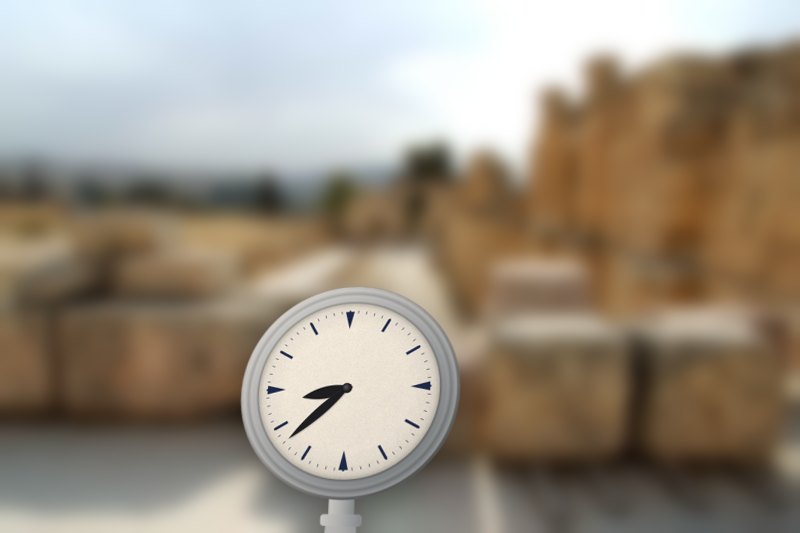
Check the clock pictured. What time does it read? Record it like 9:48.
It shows 8:38
